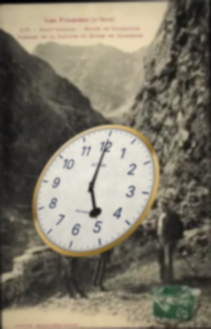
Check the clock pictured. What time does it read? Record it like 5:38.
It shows 5:00
